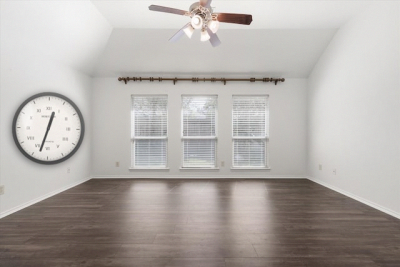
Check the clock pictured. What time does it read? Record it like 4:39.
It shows 12:33
